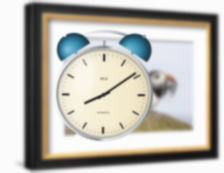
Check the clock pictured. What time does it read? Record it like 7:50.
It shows 8:09
